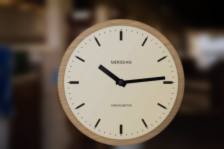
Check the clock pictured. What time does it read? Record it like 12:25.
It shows 10:14
